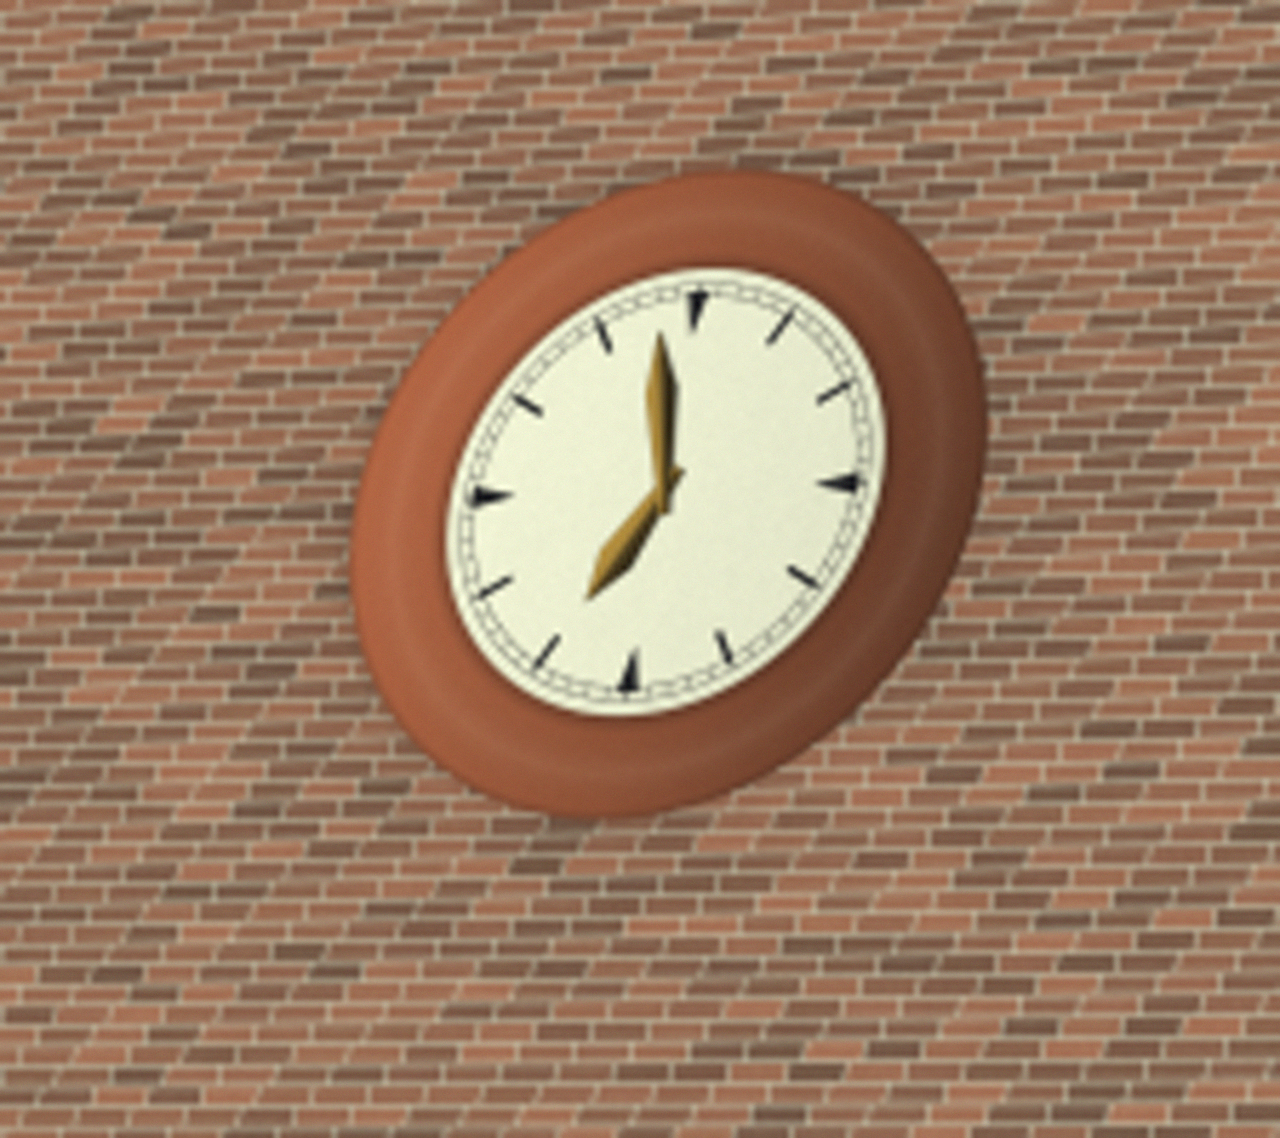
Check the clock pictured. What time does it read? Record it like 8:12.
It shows 6:58
